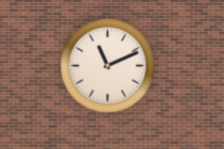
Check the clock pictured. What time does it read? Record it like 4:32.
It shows 11:11
